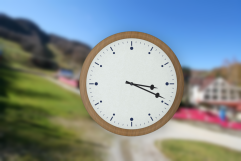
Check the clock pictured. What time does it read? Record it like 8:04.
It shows 3:19
